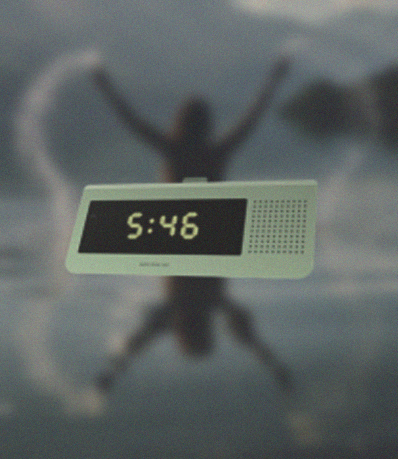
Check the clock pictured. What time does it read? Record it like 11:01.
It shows 5:46
